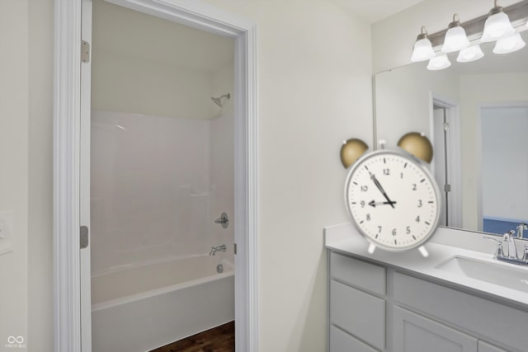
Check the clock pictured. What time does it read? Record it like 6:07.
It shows 8:55
